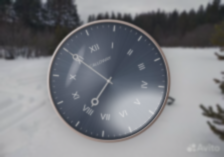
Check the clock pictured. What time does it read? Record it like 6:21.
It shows 7:55
